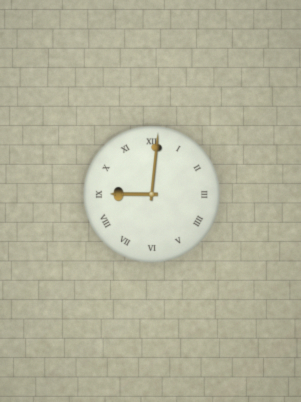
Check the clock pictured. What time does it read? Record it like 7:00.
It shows 9:01
